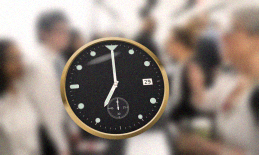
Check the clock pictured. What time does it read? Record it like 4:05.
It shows 7:00
